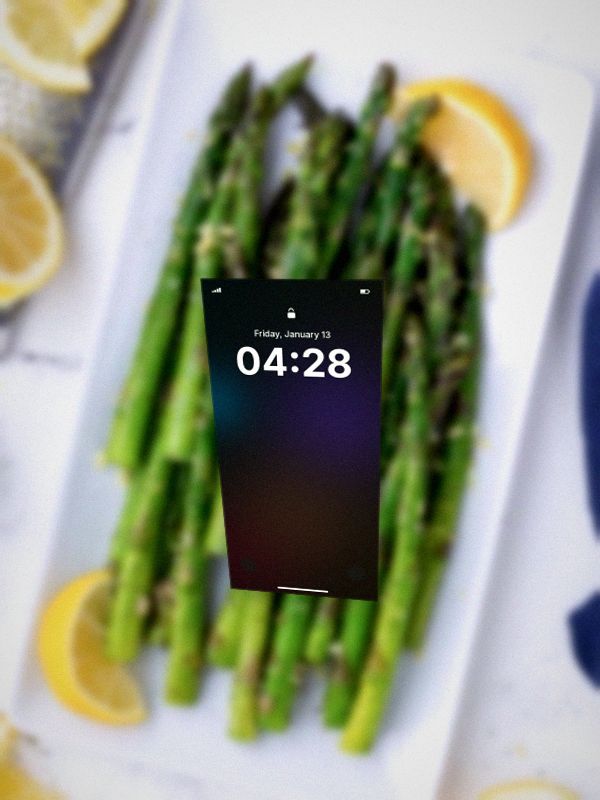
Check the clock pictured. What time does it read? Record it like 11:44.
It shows 4:28
